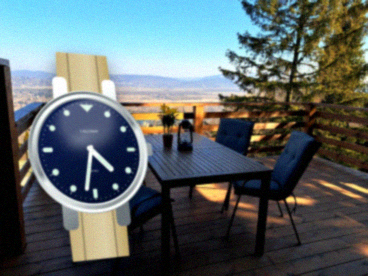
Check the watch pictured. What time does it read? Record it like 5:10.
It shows 4:32
